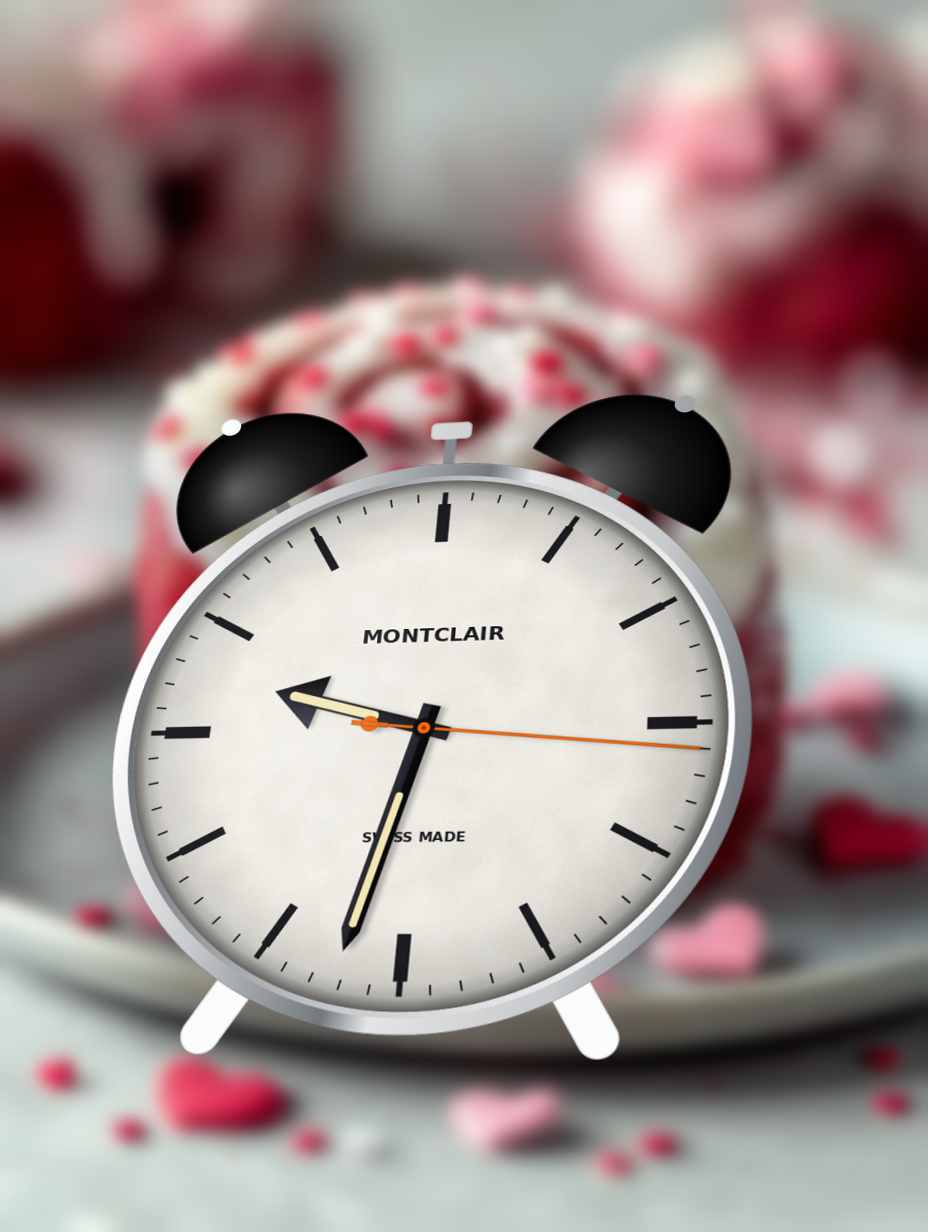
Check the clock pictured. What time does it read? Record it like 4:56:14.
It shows 9:32:16
